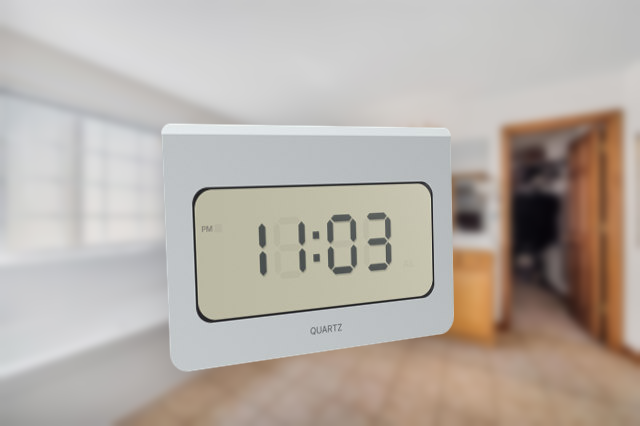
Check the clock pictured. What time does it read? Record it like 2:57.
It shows 11:03
